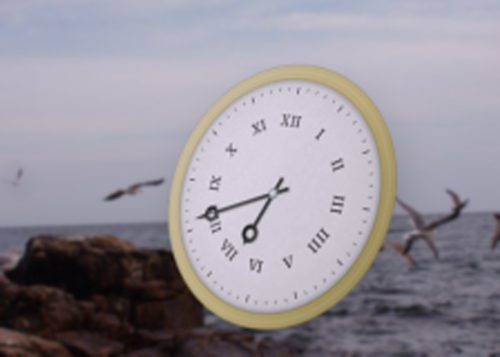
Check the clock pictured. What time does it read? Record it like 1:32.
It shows 6:41
